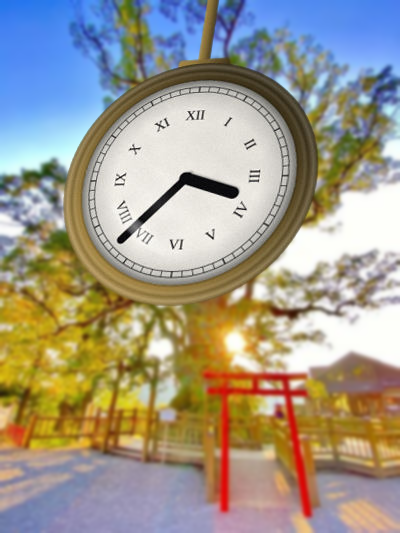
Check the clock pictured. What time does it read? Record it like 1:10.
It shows 3:37
